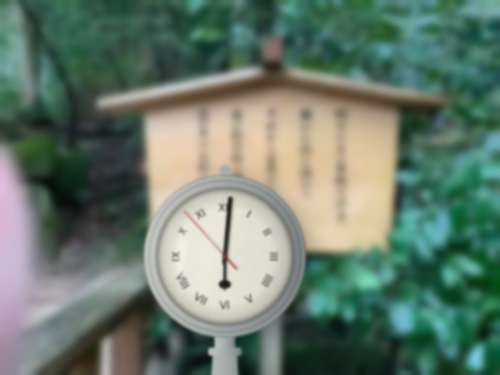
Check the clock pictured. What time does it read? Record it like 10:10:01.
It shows 6:00:53
